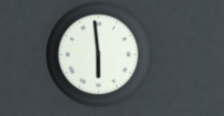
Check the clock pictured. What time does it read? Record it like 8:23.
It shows 5:59
